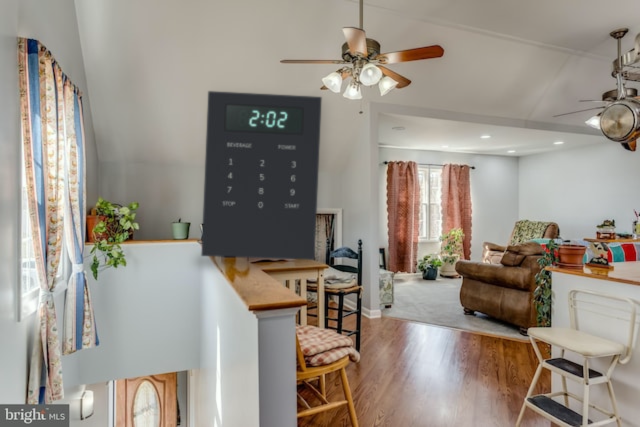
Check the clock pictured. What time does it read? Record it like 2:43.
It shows 2:02
